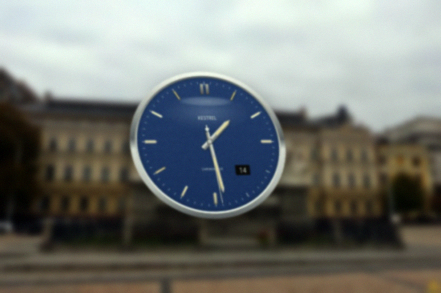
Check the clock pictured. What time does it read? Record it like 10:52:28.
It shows 1:28:29
